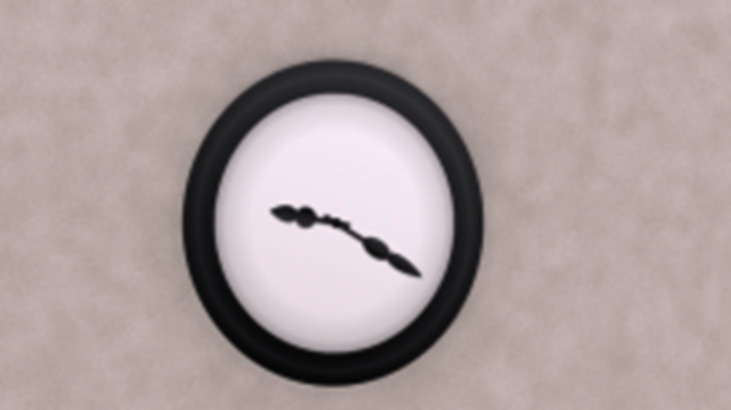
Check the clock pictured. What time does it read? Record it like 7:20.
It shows 9:20
